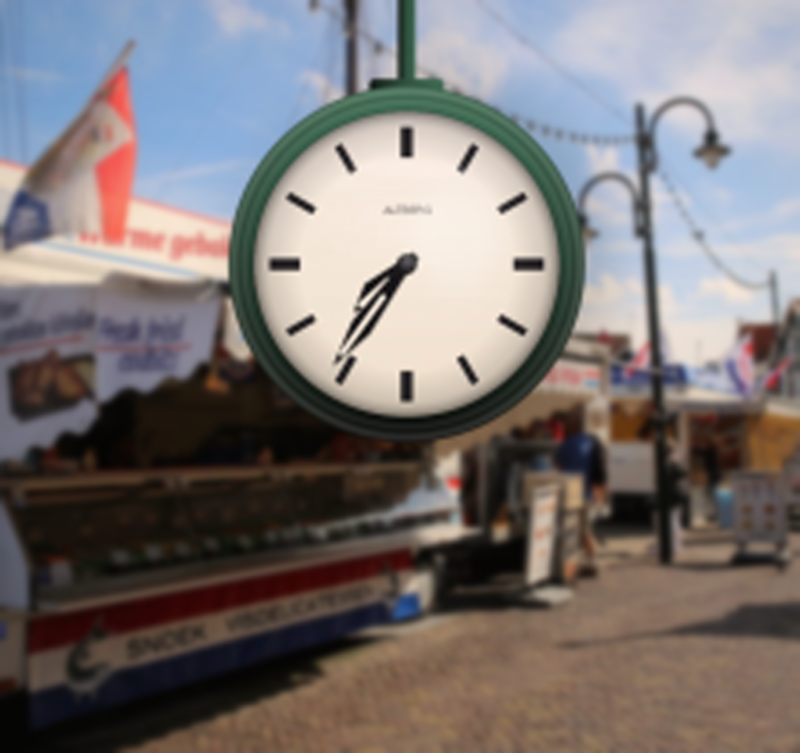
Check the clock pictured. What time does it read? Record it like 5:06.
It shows 7:36
